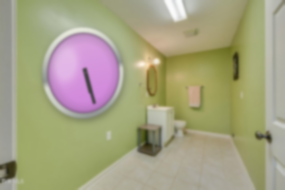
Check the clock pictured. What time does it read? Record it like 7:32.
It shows 5:27
